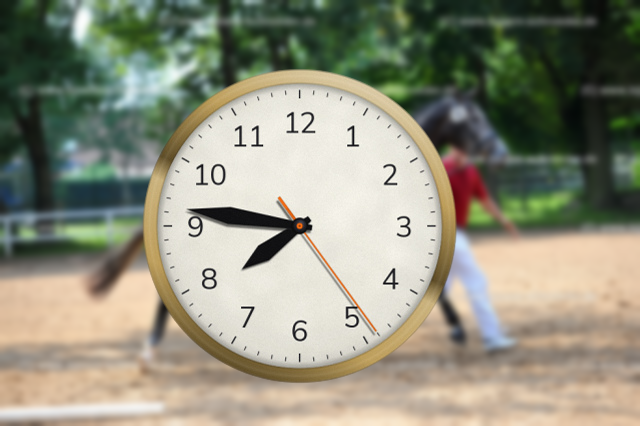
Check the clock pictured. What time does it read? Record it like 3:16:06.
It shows 7:46:24
